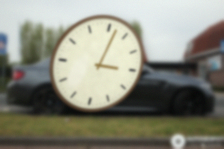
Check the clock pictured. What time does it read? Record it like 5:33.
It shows 3:02
